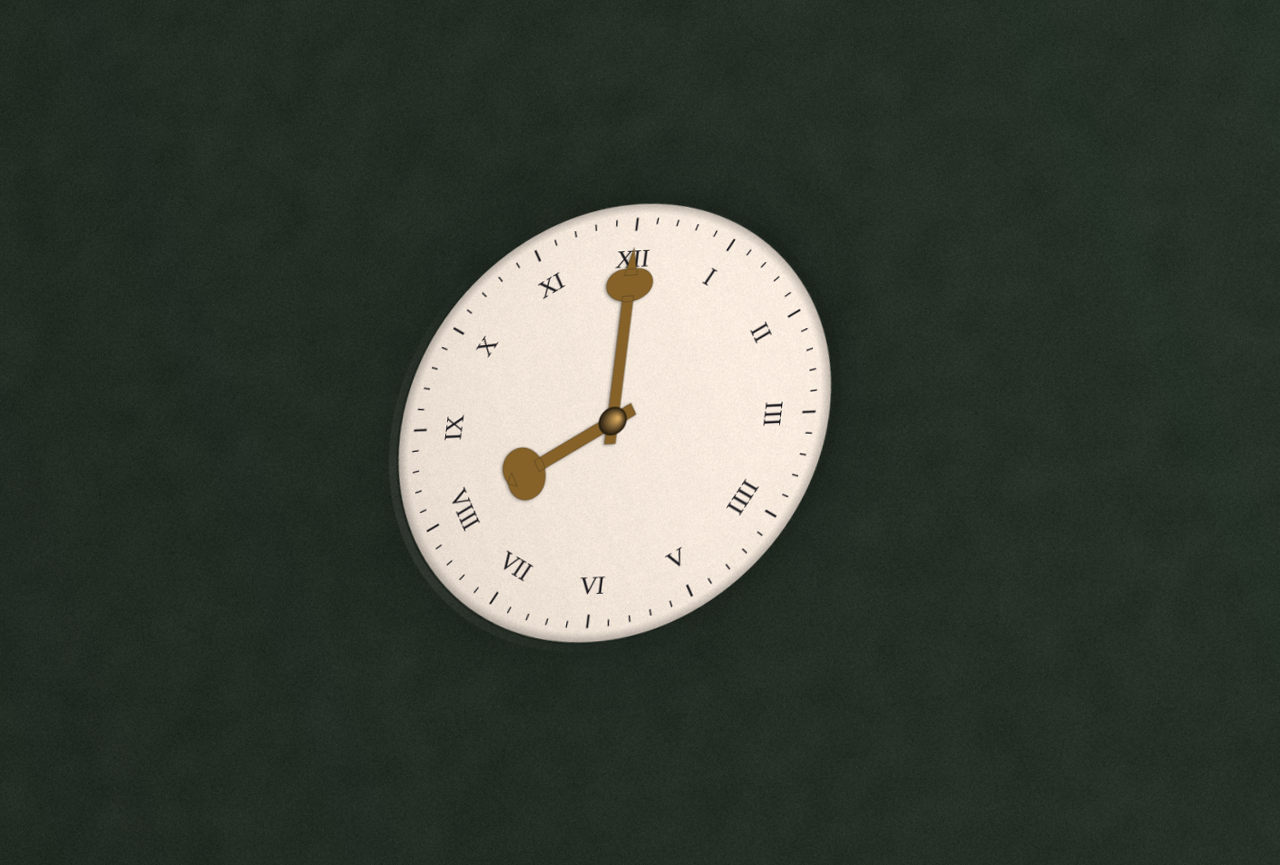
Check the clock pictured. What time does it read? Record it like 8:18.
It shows 8:00
